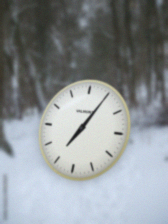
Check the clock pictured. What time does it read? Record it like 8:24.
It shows 7:05
